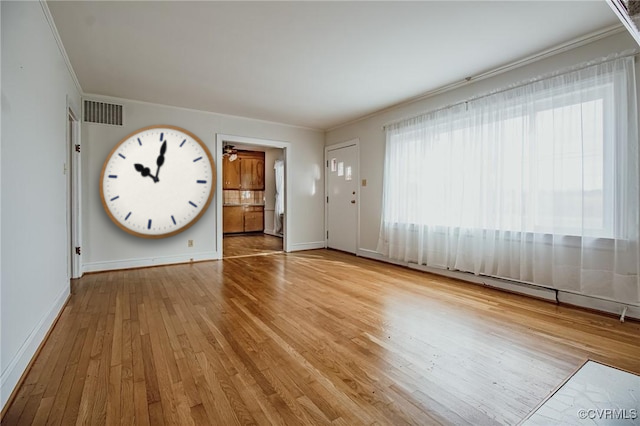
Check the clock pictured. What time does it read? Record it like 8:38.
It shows 10:01
